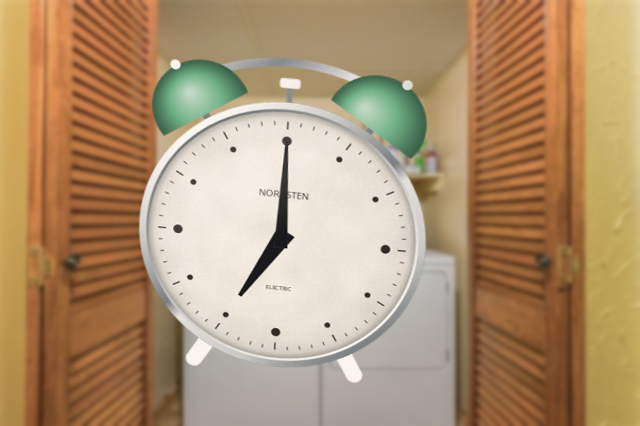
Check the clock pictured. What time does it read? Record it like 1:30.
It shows 7:00
